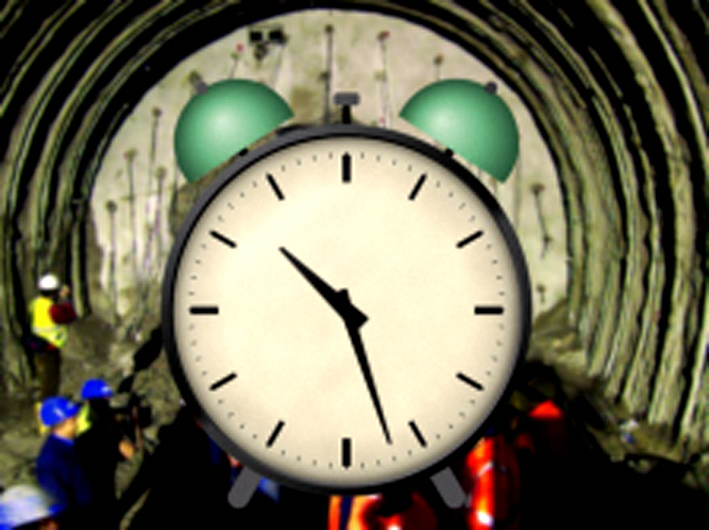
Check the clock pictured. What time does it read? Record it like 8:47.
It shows 10:27
